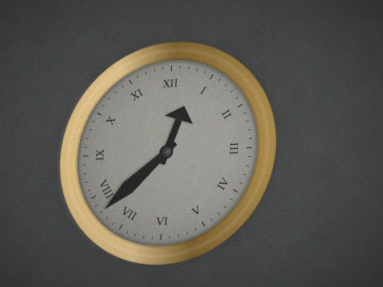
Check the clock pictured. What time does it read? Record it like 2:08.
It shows 12:38
